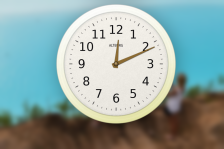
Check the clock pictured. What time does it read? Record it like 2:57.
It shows 12:11
